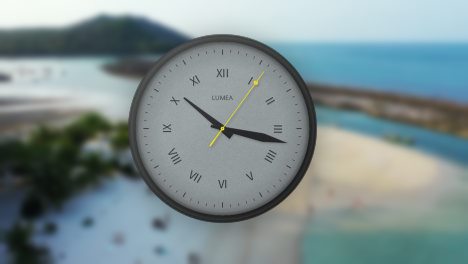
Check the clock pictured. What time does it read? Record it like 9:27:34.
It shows 10:17:06
